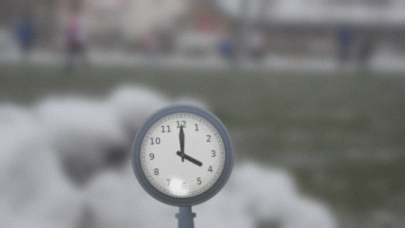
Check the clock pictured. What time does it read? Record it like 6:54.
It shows 4:00
